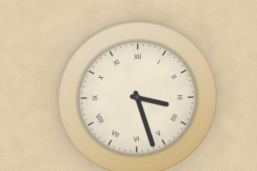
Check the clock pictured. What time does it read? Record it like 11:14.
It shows 3:27
